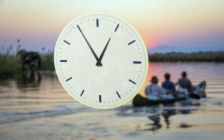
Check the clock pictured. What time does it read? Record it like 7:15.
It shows 12:55
